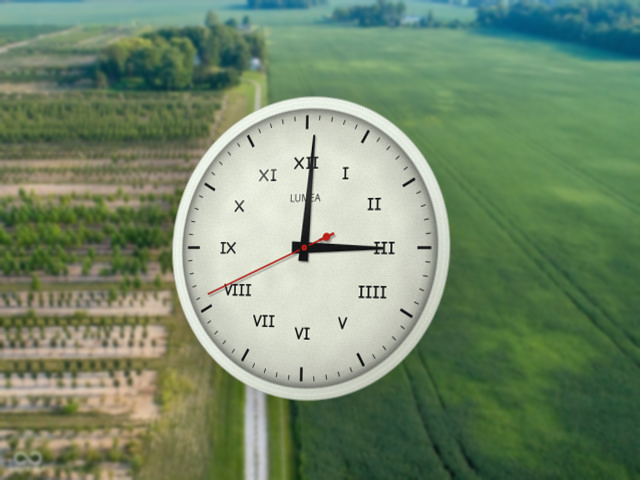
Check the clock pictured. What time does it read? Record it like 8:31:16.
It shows 3:00:41
